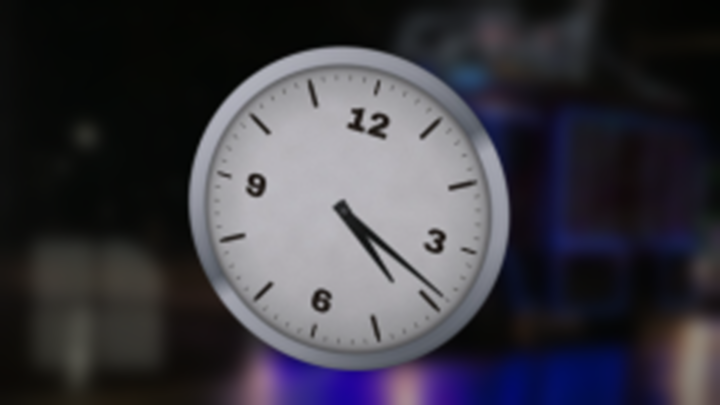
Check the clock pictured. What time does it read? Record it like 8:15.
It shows 4:19
